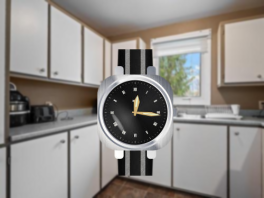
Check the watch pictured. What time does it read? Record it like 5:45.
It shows 12:16
